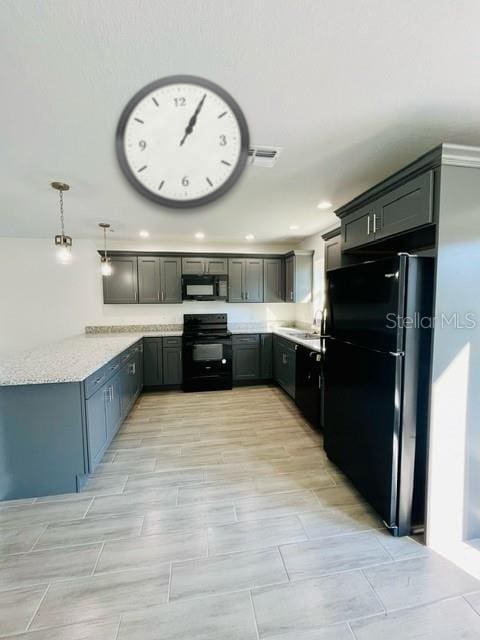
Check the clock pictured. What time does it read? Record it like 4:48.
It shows 1:05
